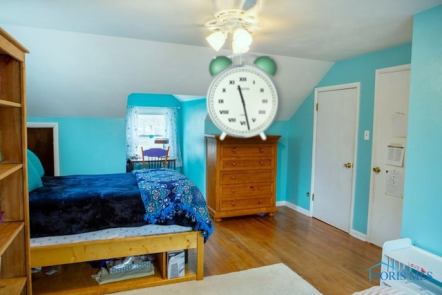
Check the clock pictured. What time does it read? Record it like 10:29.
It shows 11:28
